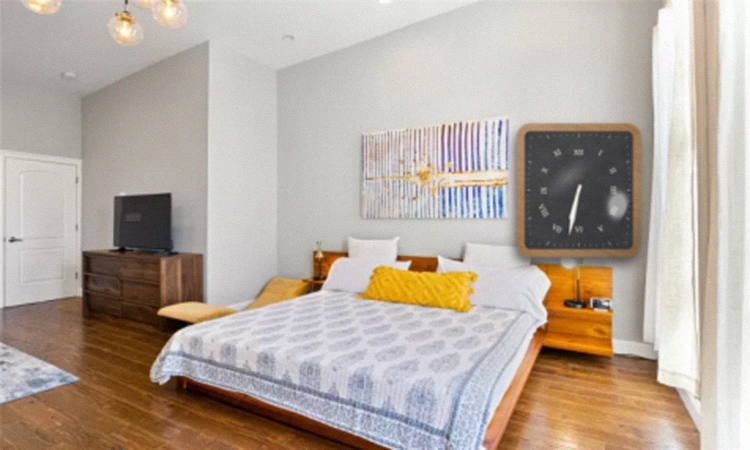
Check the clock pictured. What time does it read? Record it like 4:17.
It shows 6:32
